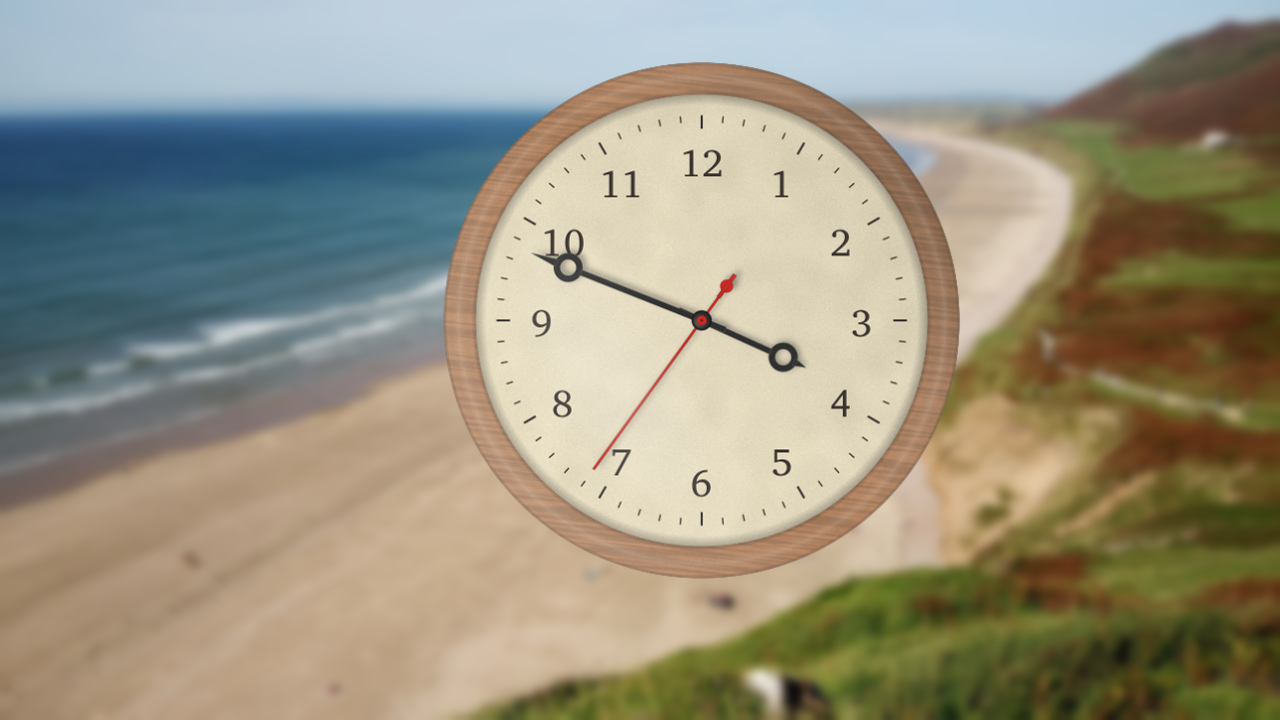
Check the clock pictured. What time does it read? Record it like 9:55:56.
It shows 3:48:36
